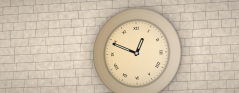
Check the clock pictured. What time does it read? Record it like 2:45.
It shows 12:49
